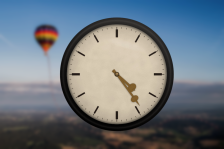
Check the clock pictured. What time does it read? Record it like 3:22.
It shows 4:24
